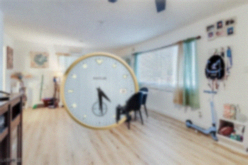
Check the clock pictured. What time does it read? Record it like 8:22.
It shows 4:29
